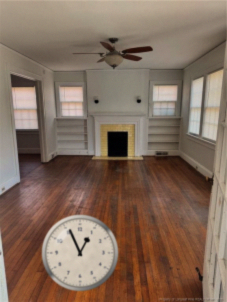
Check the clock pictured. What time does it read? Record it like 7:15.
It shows 12:56
